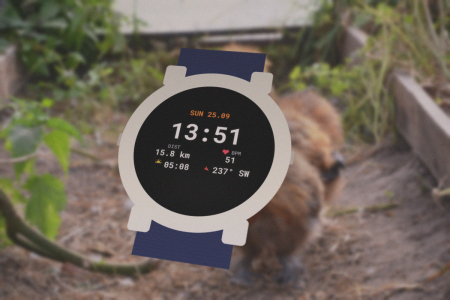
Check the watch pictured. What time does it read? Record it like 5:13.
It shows 13:51
